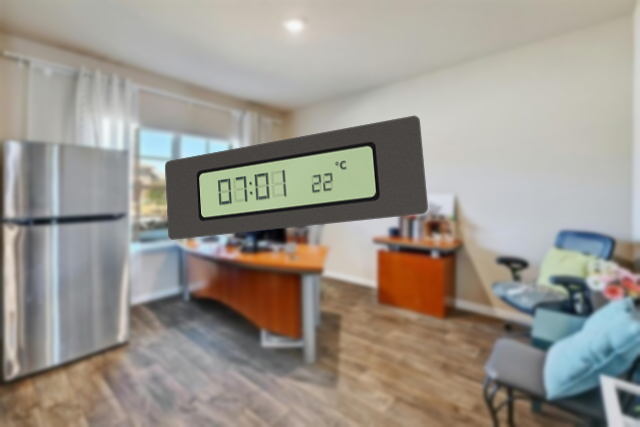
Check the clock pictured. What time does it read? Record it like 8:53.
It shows 7:01
